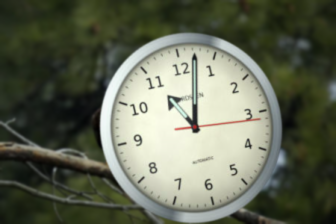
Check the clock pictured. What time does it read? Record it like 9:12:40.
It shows 11:02:16
